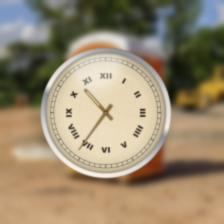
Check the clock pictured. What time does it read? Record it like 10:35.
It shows 10:36
